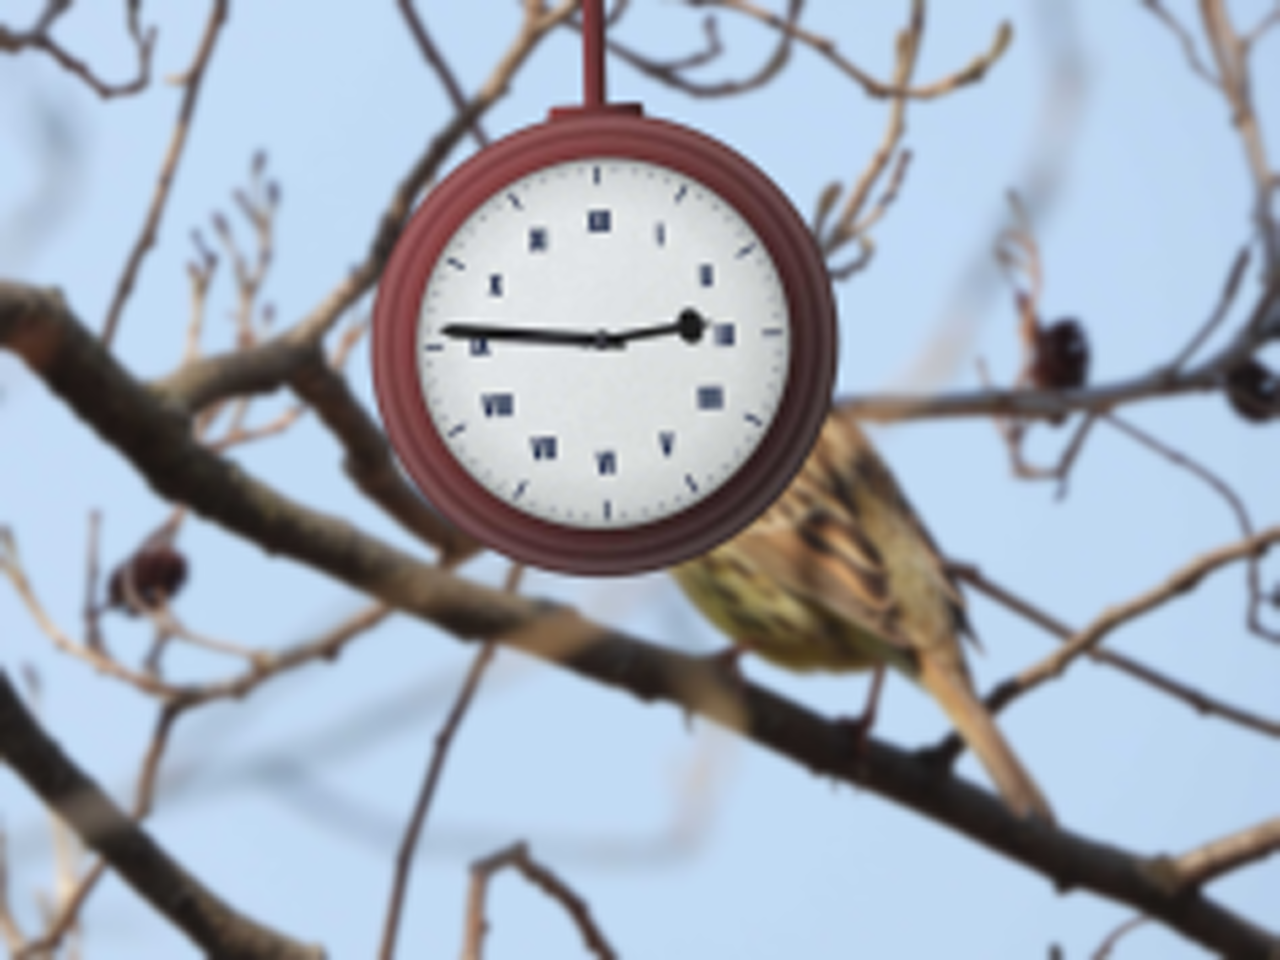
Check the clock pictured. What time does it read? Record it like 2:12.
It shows 2:46
